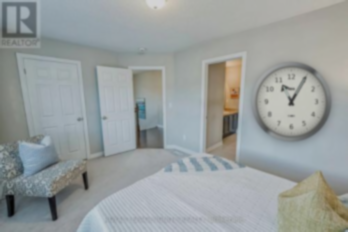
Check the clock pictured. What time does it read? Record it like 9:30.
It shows 11:05
